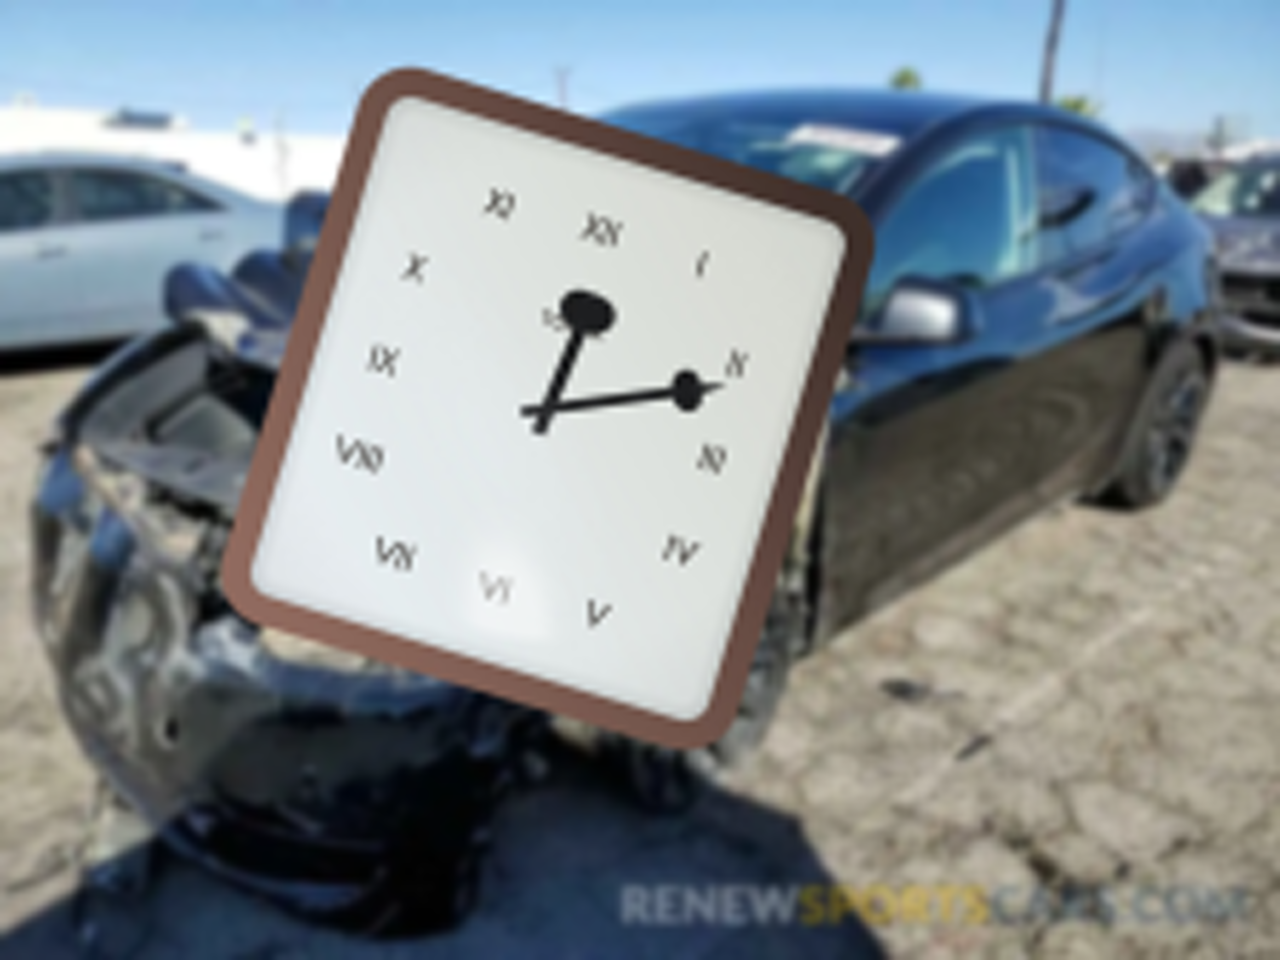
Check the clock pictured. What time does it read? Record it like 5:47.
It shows 12:11
